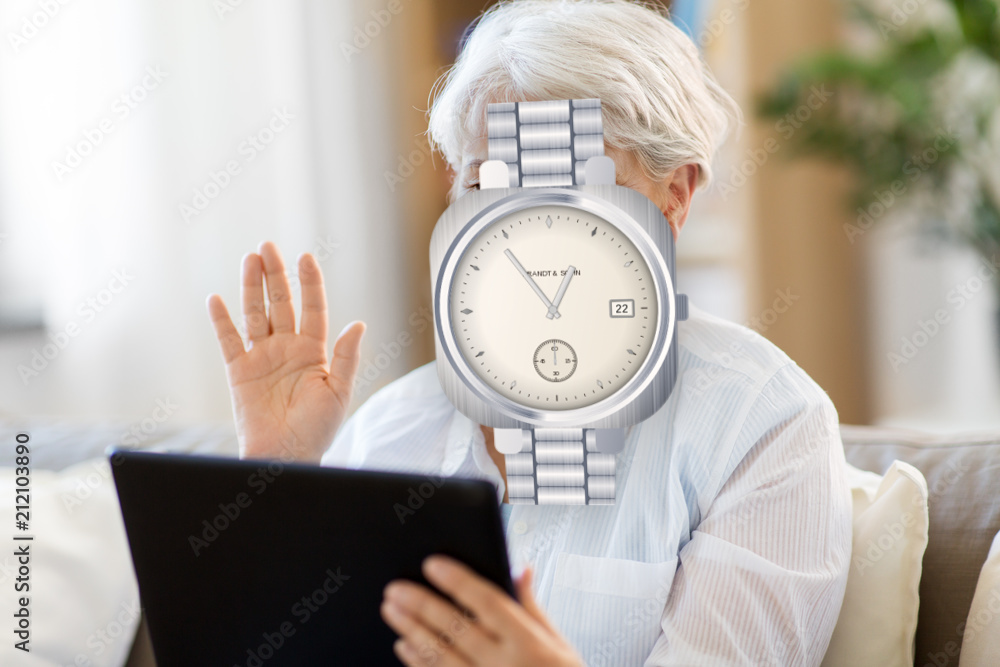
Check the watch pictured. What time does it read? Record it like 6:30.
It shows 12:54
